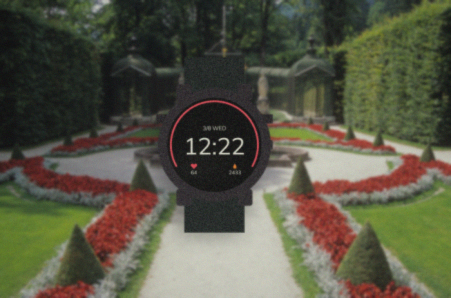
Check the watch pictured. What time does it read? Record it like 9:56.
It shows 12:22
